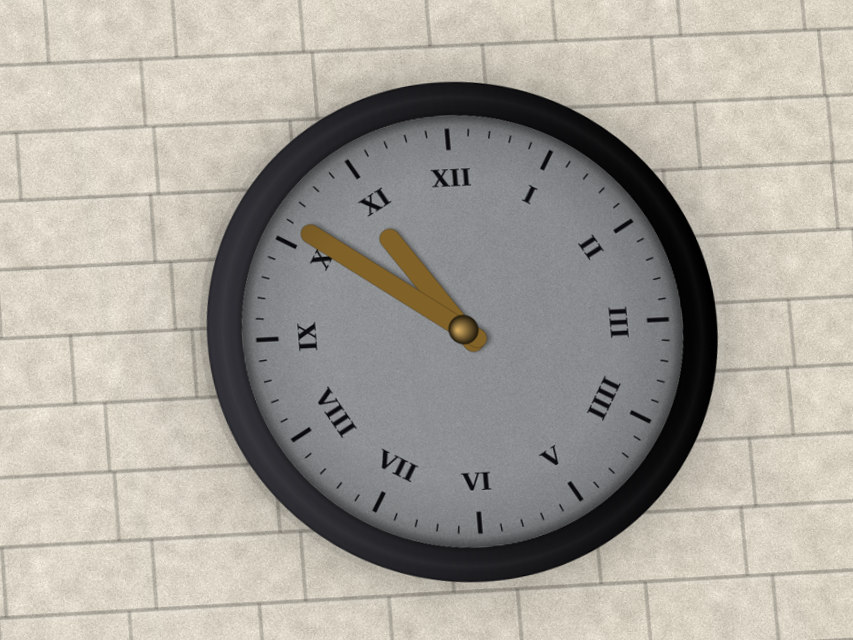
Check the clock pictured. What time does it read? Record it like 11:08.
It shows 10:51
